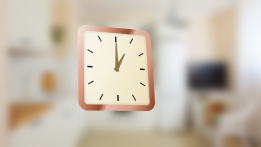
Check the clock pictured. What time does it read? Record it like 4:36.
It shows 1:00
